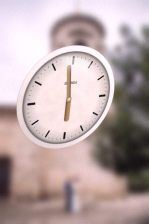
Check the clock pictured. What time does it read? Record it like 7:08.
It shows 5:59
